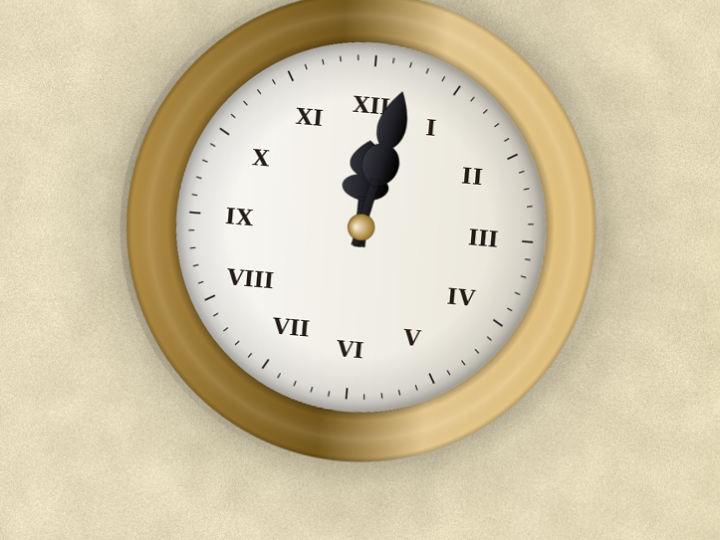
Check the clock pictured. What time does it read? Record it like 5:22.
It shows 12:02
